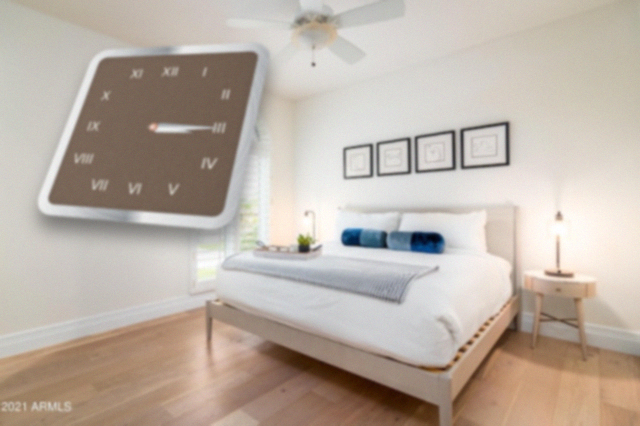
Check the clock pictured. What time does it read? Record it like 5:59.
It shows 3:15
